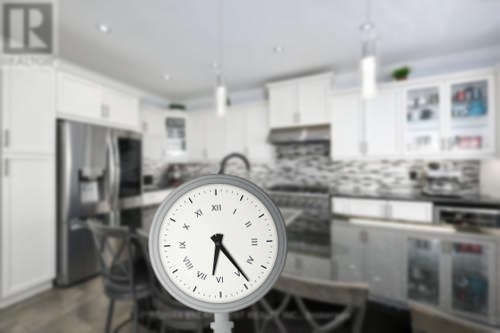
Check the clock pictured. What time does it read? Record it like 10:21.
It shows 6:24
